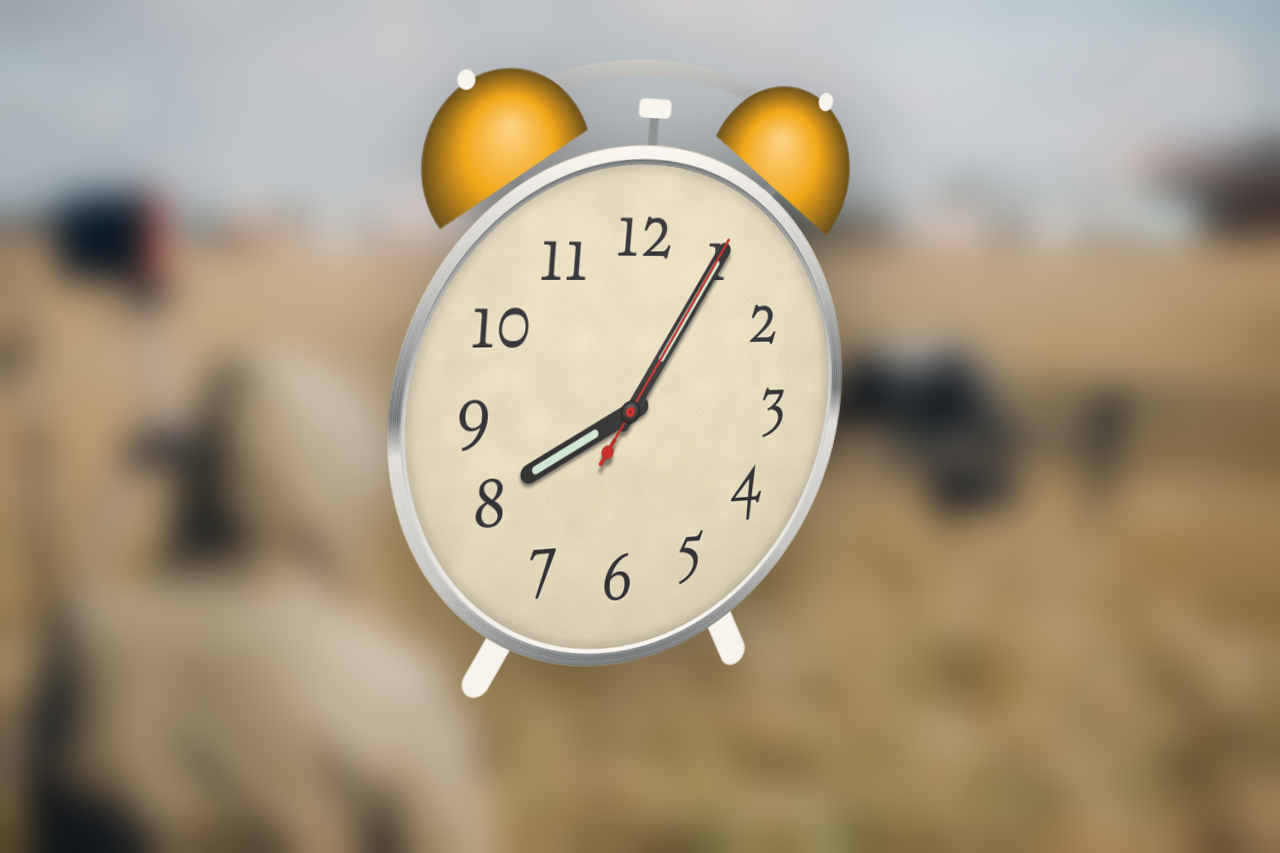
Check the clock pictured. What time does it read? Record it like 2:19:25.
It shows 8:05:05
